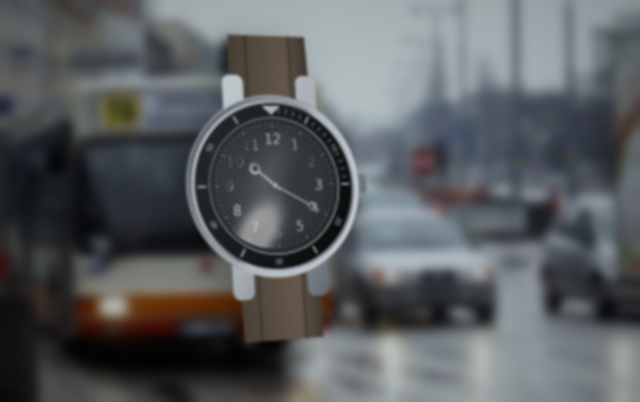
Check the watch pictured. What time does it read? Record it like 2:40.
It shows 10:20
